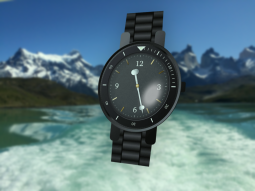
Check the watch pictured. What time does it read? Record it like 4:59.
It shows 11:27
